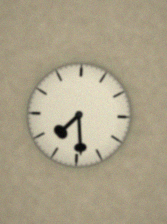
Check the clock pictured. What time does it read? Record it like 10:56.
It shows 7:29
